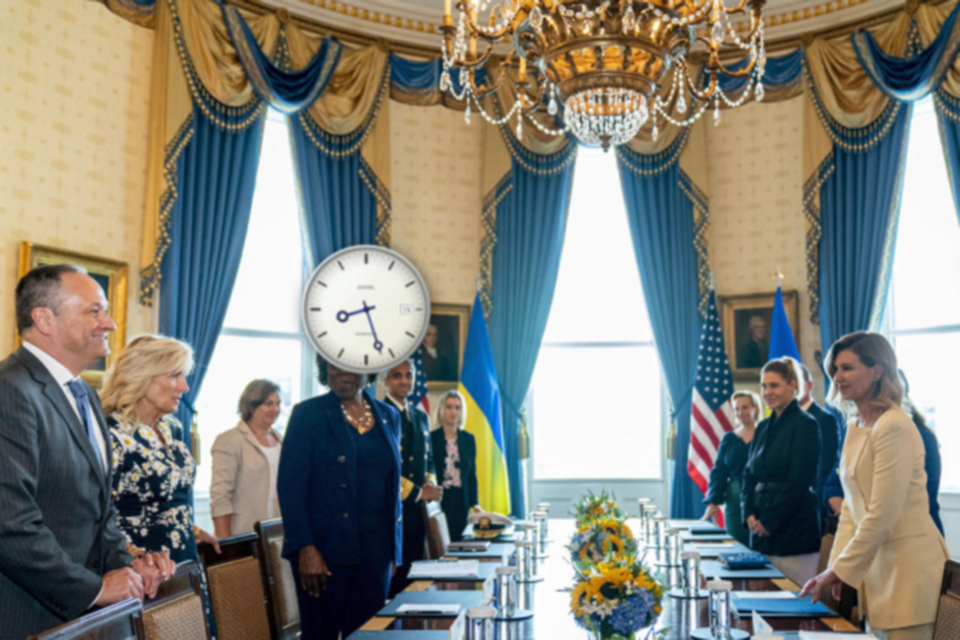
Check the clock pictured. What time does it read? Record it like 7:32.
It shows 8:27
